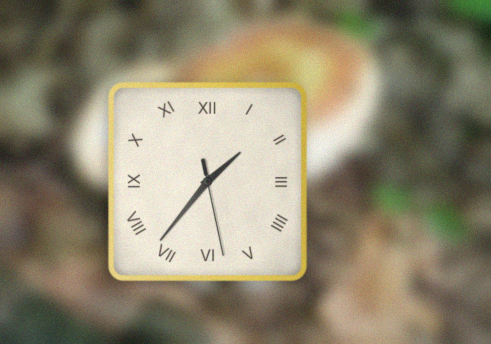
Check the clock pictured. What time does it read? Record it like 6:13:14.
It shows 1:36:28
